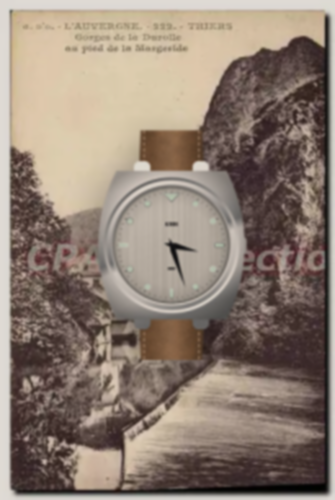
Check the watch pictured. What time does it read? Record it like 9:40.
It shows 3:27
